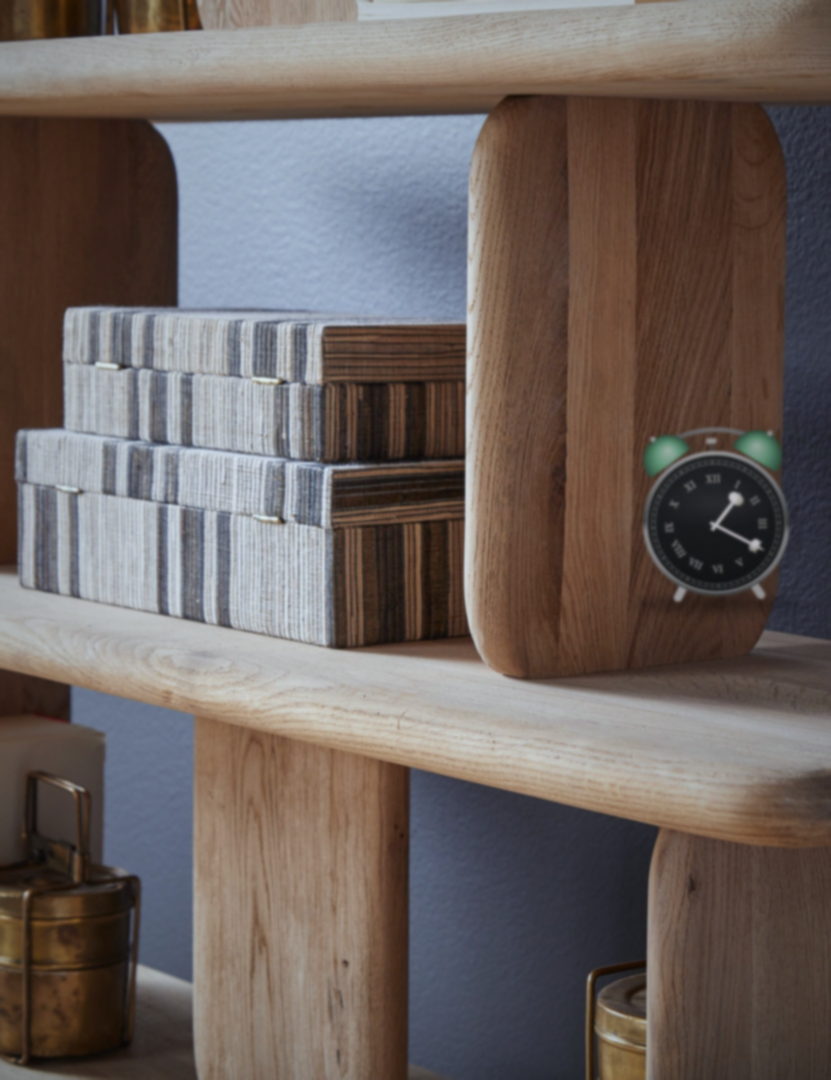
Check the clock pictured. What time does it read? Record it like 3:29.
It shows 1:20
